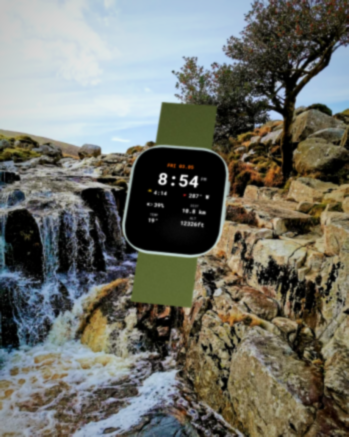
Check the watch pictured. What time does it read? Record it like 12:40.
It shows 8:54
